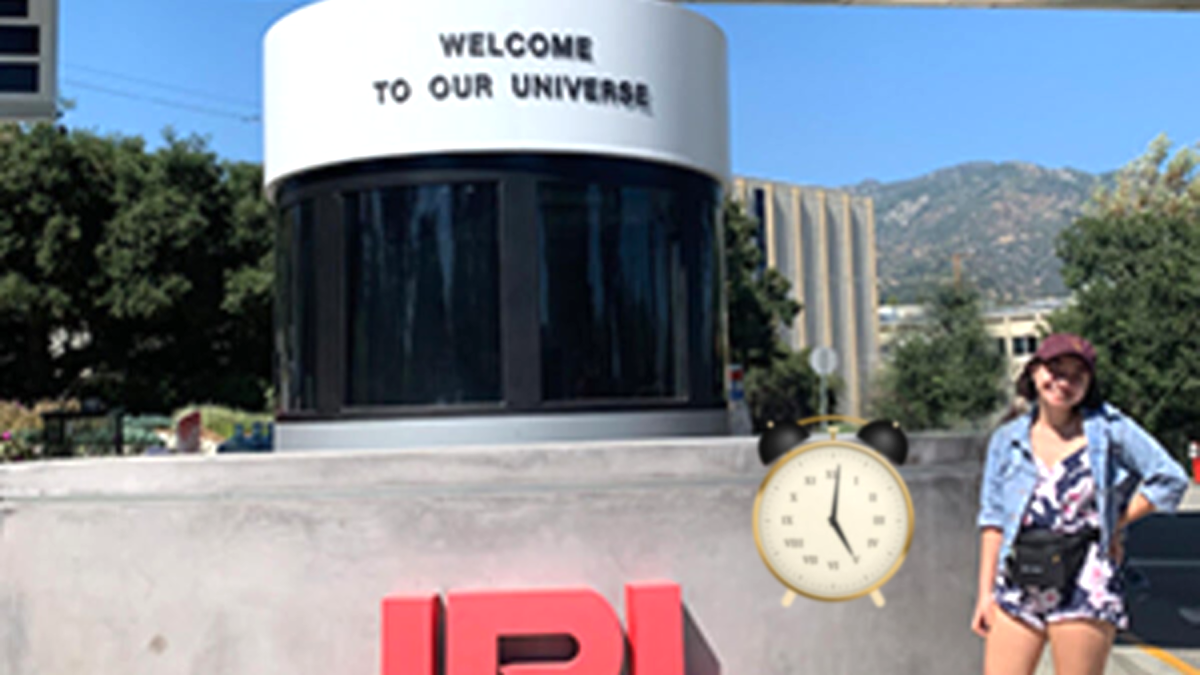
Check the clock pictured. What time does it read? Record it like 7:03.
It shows 5:01
